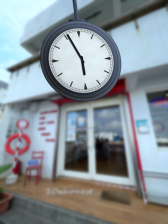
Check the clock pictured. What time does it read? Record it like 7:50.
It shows 5:56
